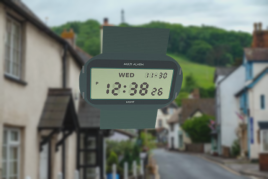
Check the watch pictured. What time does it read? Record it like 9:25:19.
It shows 12:38:26
